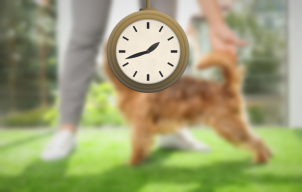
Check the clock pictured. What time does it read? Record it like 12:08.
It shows 1:42
